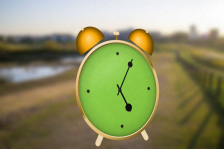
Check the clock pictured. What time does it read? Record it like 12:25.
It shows 5:05
